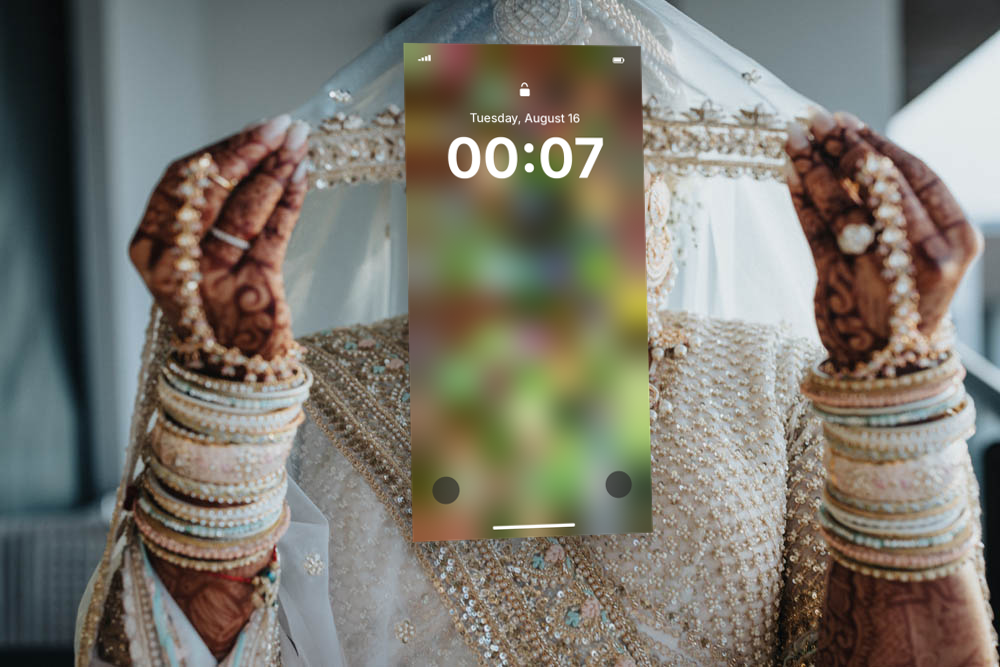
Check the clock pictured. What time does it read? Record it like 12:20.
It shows 0:07
